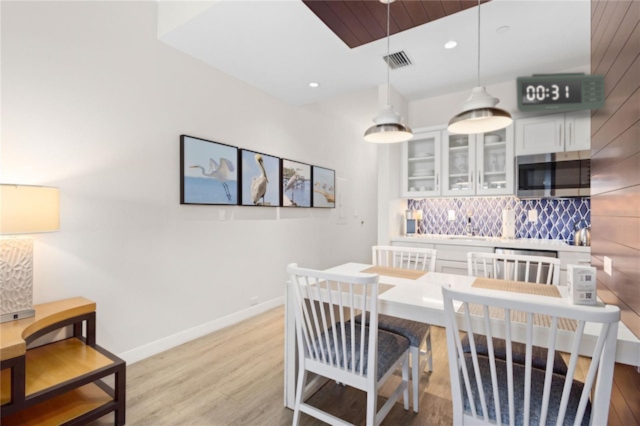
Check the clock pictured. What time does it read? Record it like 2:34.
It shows 0:31
